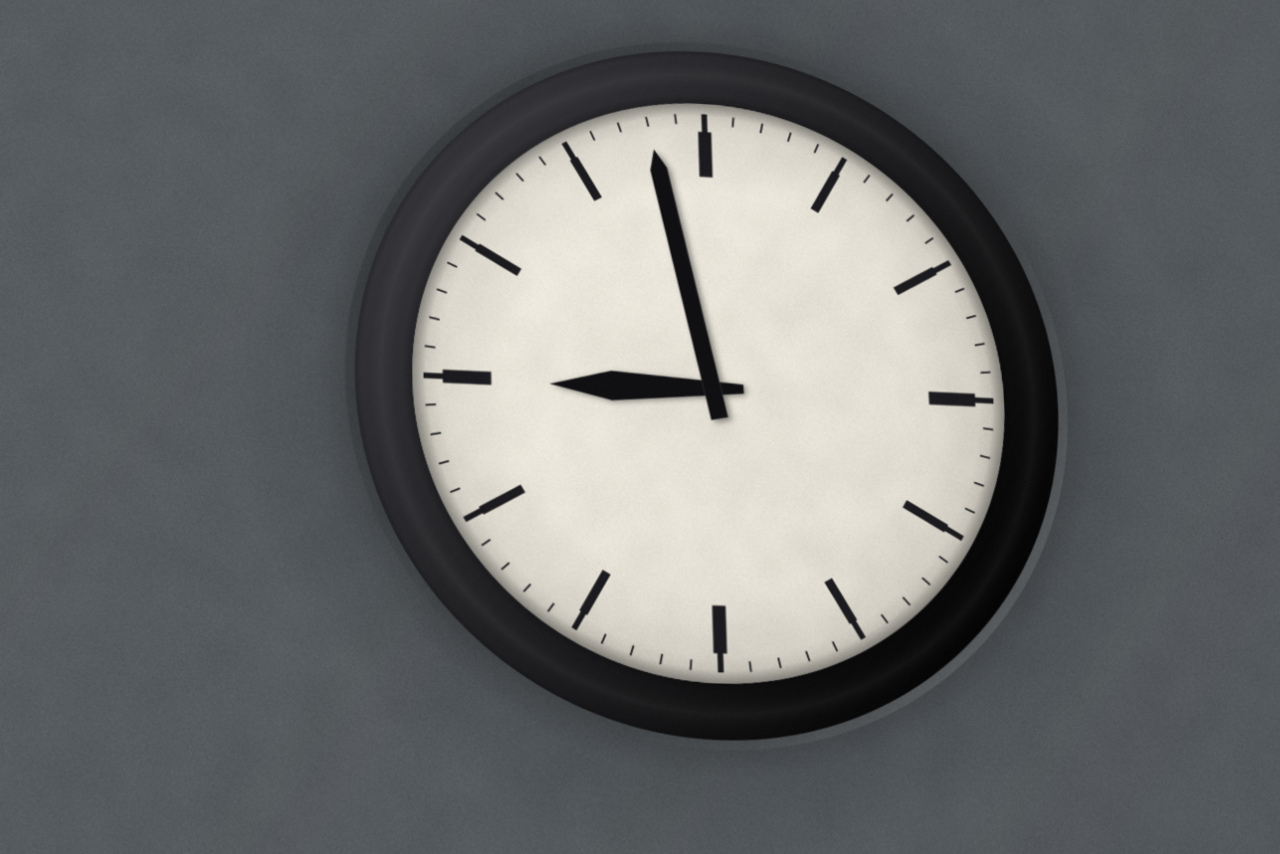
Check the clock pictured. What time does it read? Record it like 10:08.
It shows 8:58
